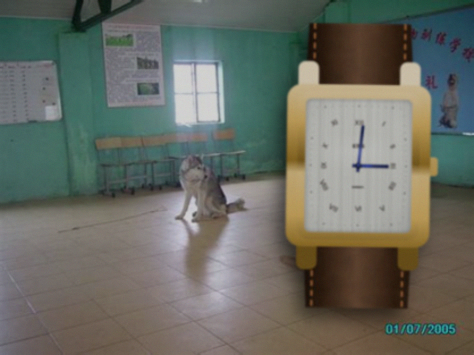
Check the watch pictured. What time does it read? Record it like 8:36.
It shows 3:01
